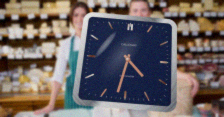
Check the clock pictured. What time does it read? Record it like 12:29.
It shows 4:32
